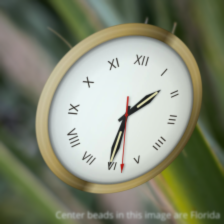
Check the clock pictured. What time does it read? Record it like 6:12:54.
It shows 1:30:28
